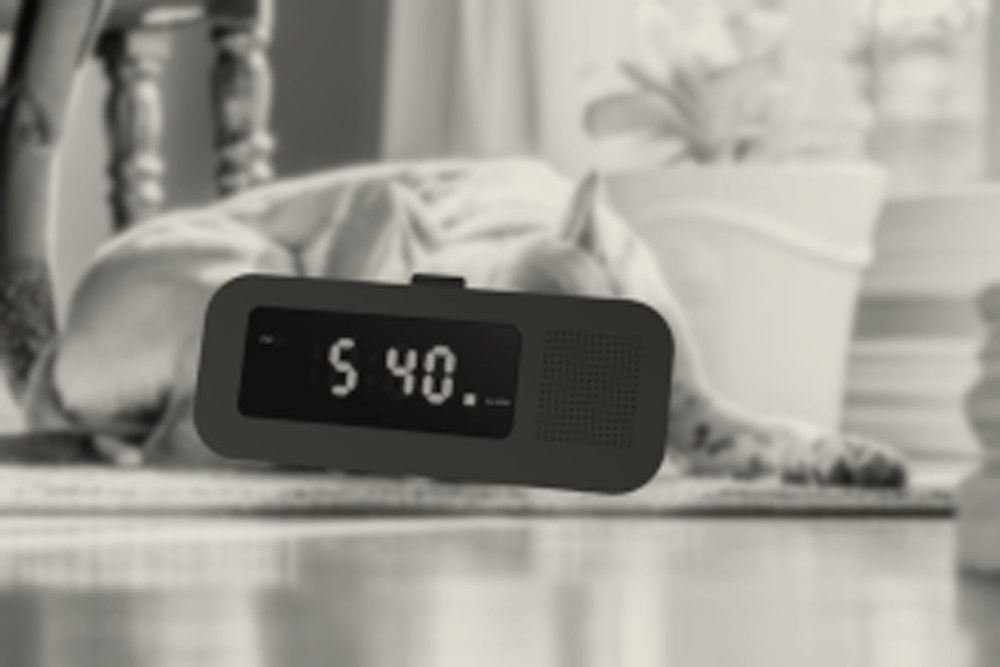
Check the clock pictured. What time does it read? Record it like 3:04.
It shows 5:40
